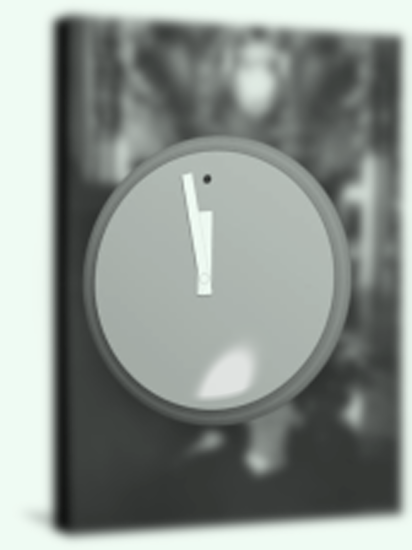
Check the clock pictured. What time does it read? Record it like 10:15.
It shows 11:58
